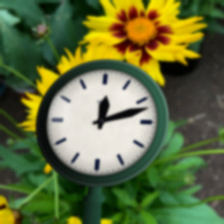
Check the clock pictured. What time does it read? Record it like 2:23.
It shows 12:12
